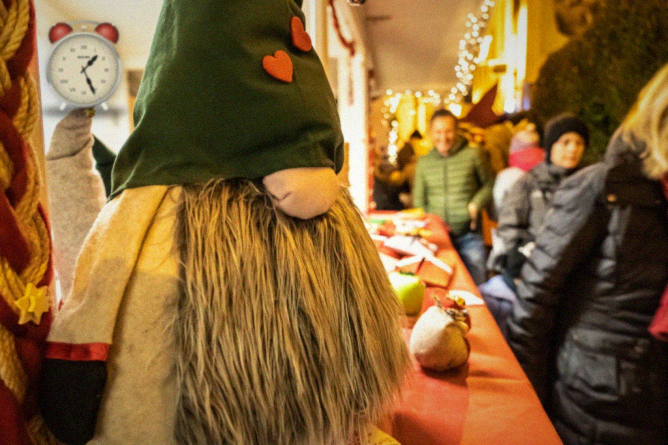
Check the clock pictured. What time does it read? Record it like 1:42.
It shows 1:26
